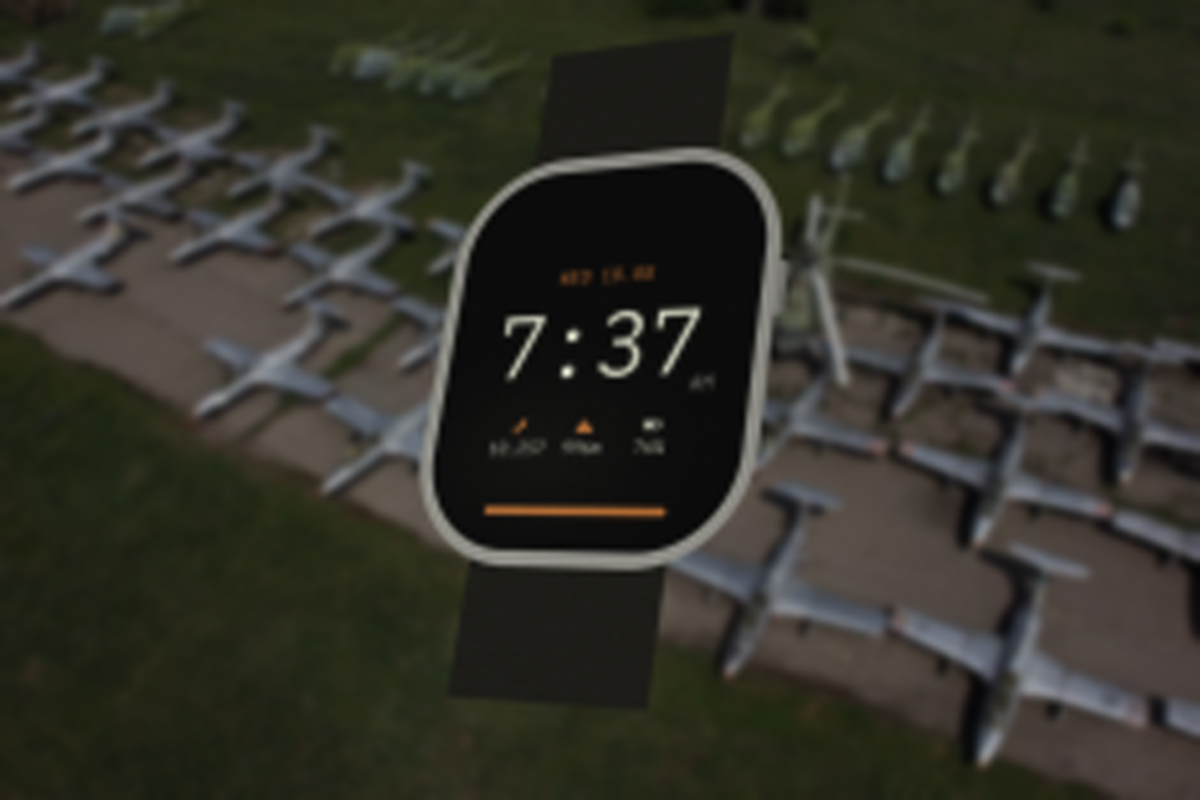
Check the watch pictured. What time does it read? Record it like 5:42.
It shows 7:37
